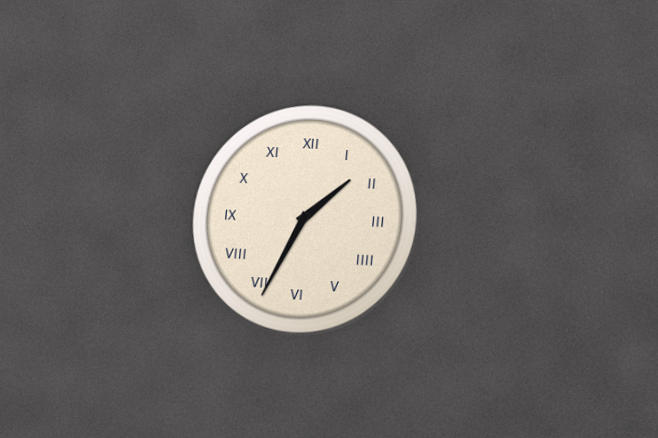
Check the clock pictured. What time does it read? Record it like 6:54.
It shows 1:34
